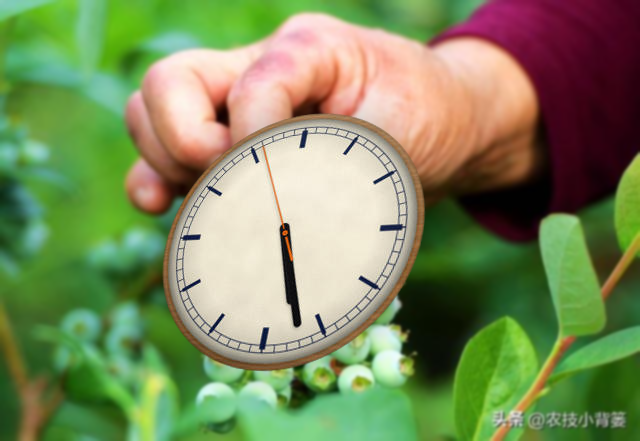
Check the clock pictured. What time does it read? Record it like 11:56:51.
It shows 5:26:56
